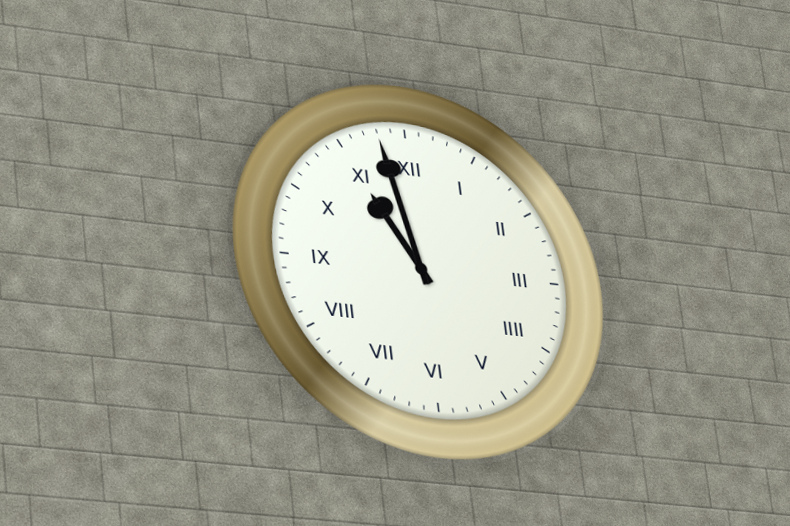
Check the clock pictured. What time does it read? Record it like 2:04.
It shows 10:58
